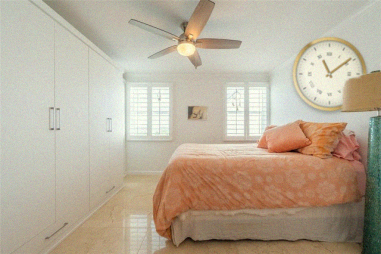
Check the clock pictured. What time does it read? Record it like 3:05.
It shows 11:09
